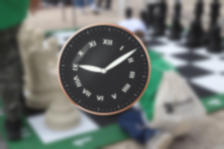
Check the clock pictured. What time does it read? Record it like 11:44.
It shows 9:08
